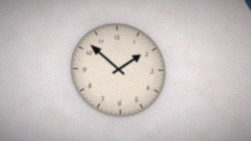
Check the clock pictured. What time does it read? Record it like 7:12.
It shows 1:52
